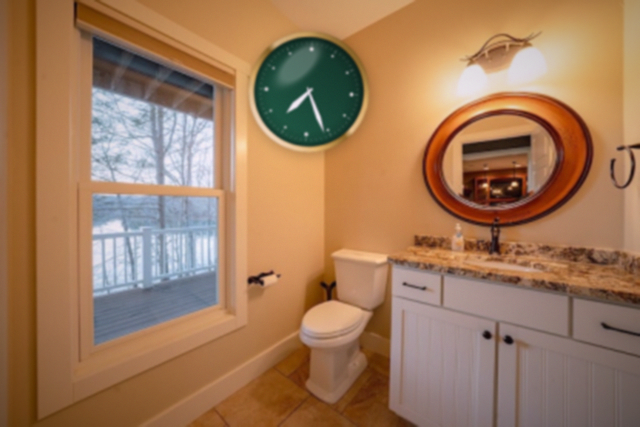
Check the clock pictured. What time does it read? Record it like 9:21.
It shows 7:26
